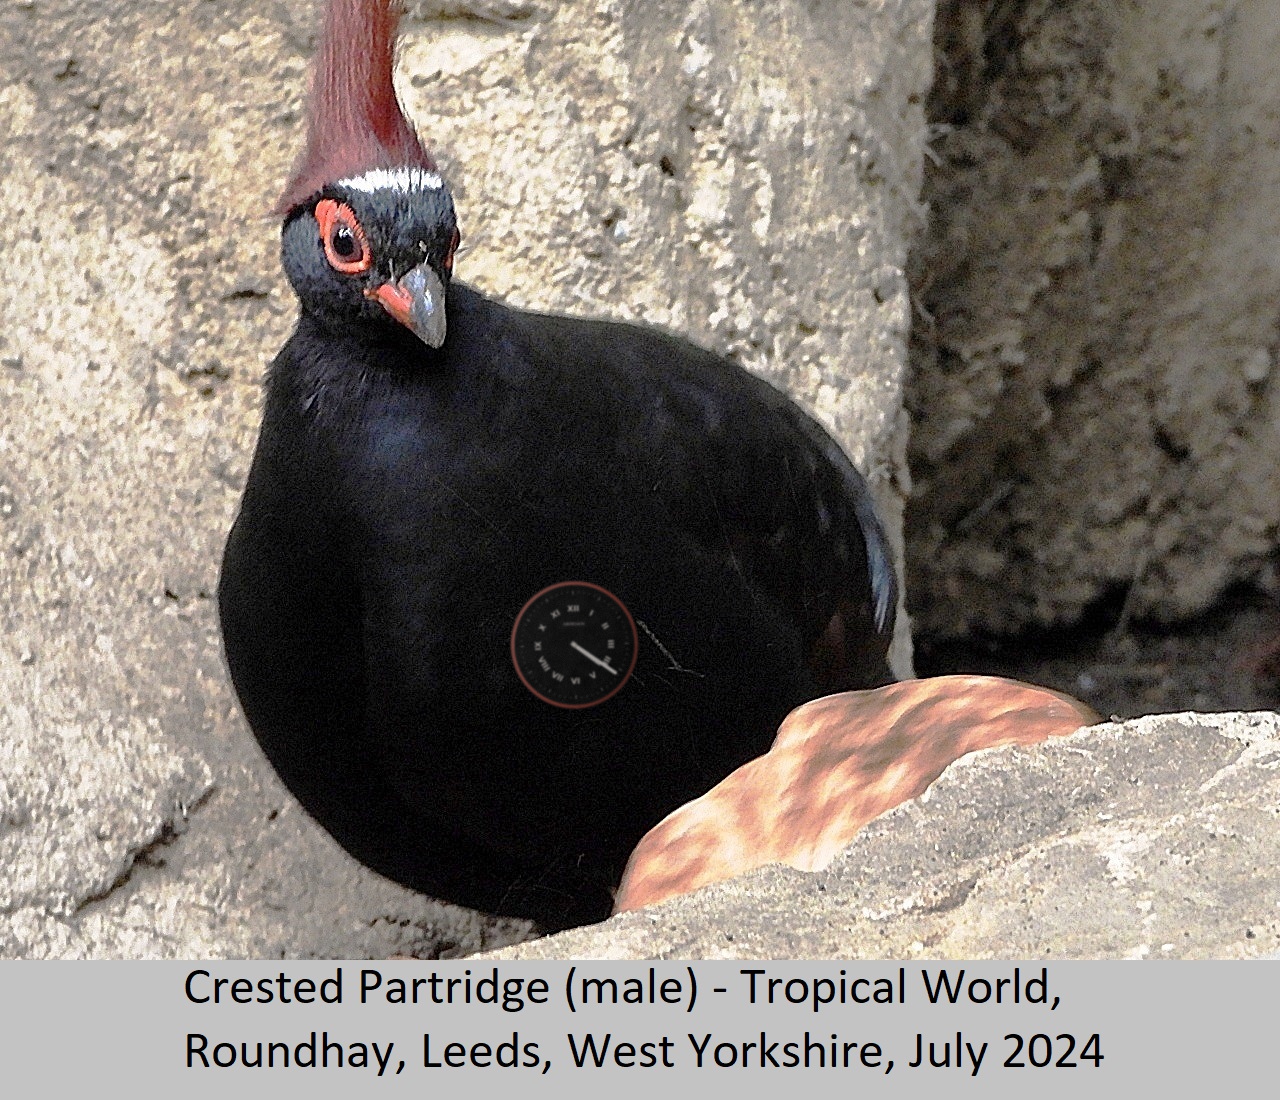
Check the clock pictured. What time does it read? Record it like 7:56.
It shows 4:21
